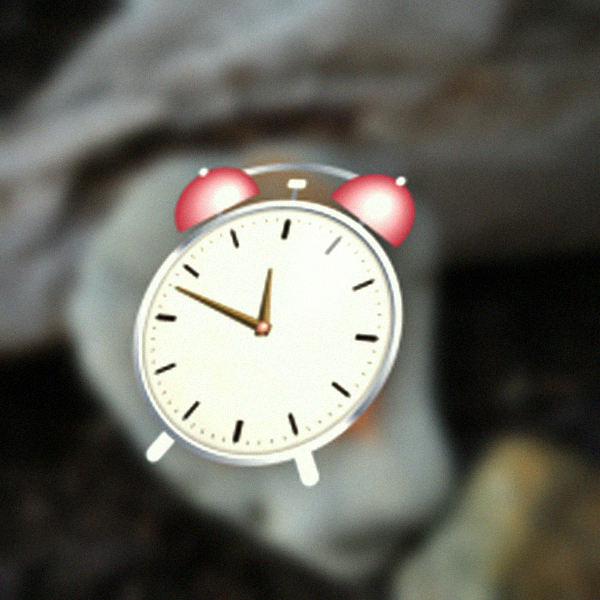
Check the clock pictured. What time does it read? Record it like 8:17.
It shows 11:48
